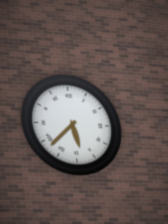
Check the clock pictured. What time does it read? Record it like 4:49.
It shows 5:38
